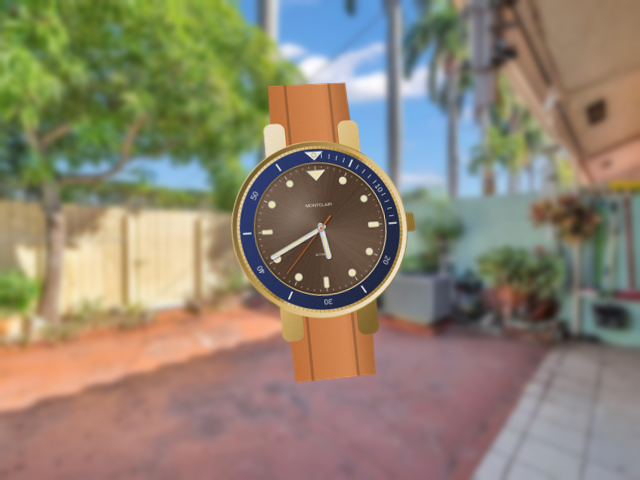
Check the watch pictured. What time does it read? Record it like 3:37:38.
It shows 5:40:37
